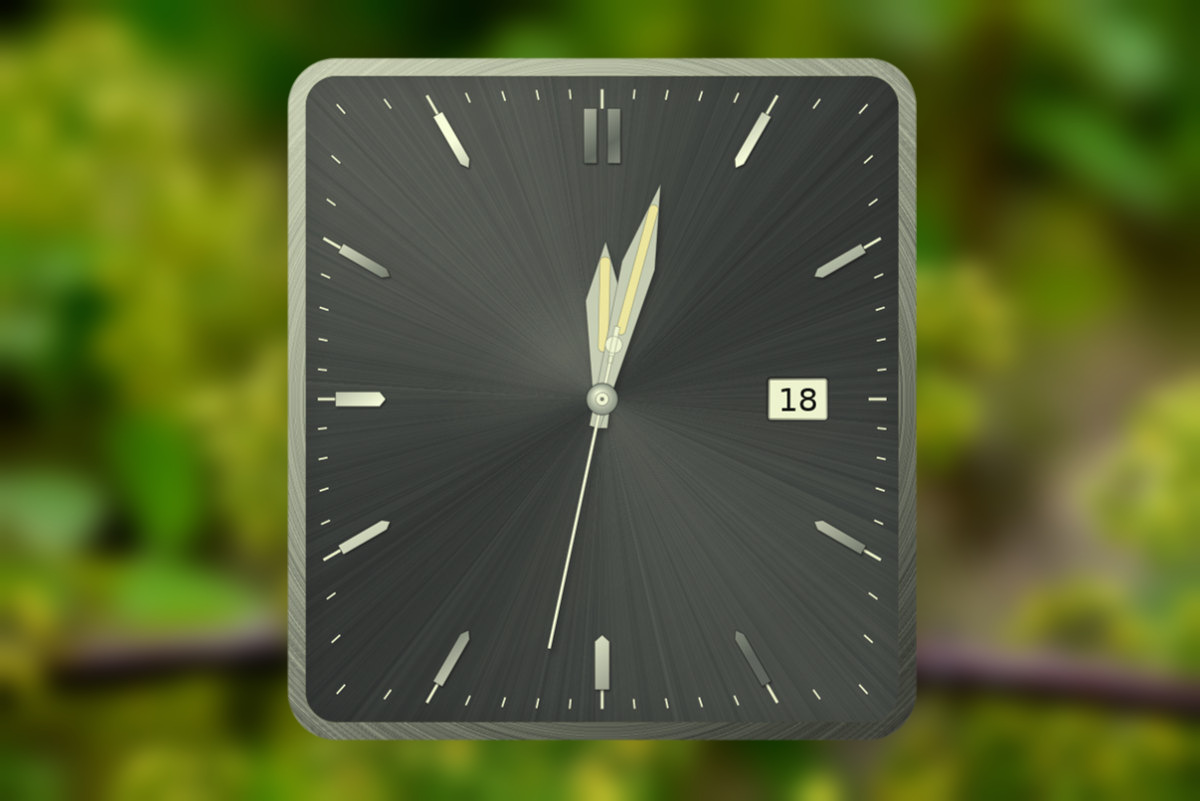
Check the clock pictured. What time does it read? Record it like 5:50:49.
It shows 12:02:32
